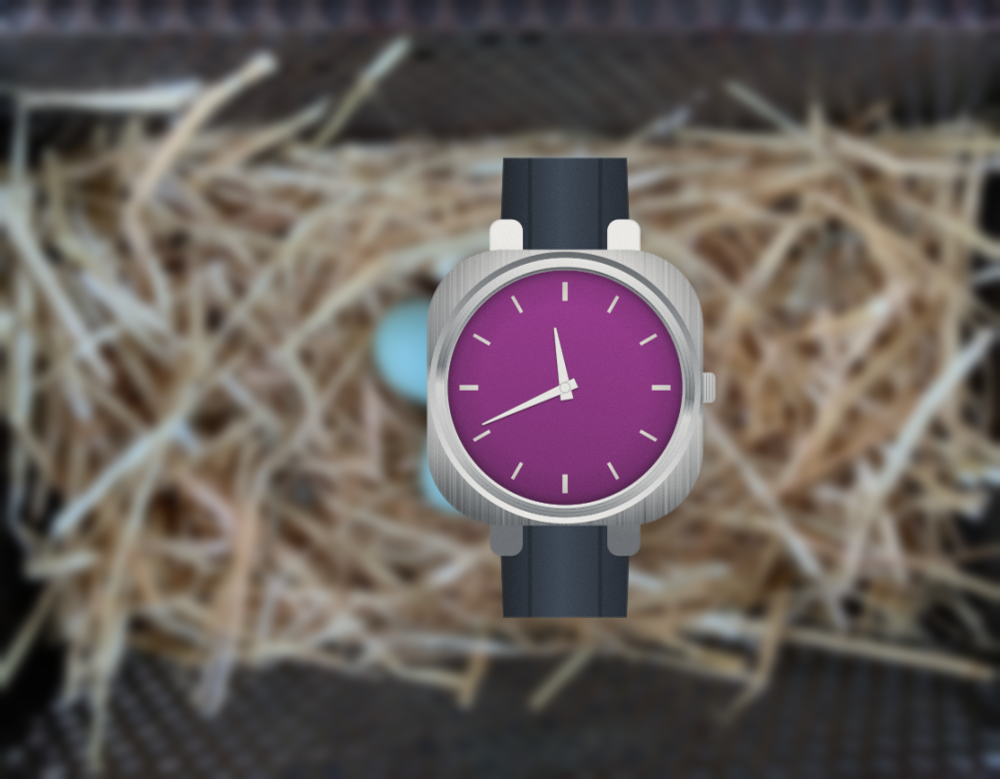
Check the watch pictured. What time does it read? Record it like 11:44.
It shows 11:41
